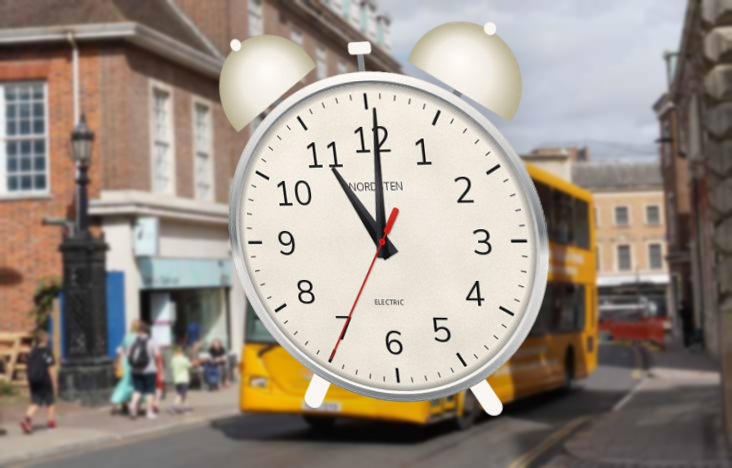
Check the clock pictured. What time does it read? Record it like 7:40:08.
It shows 11:00:35
